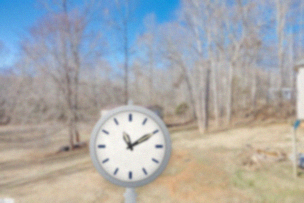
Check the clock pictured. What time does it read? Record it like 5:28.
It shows 11:10
